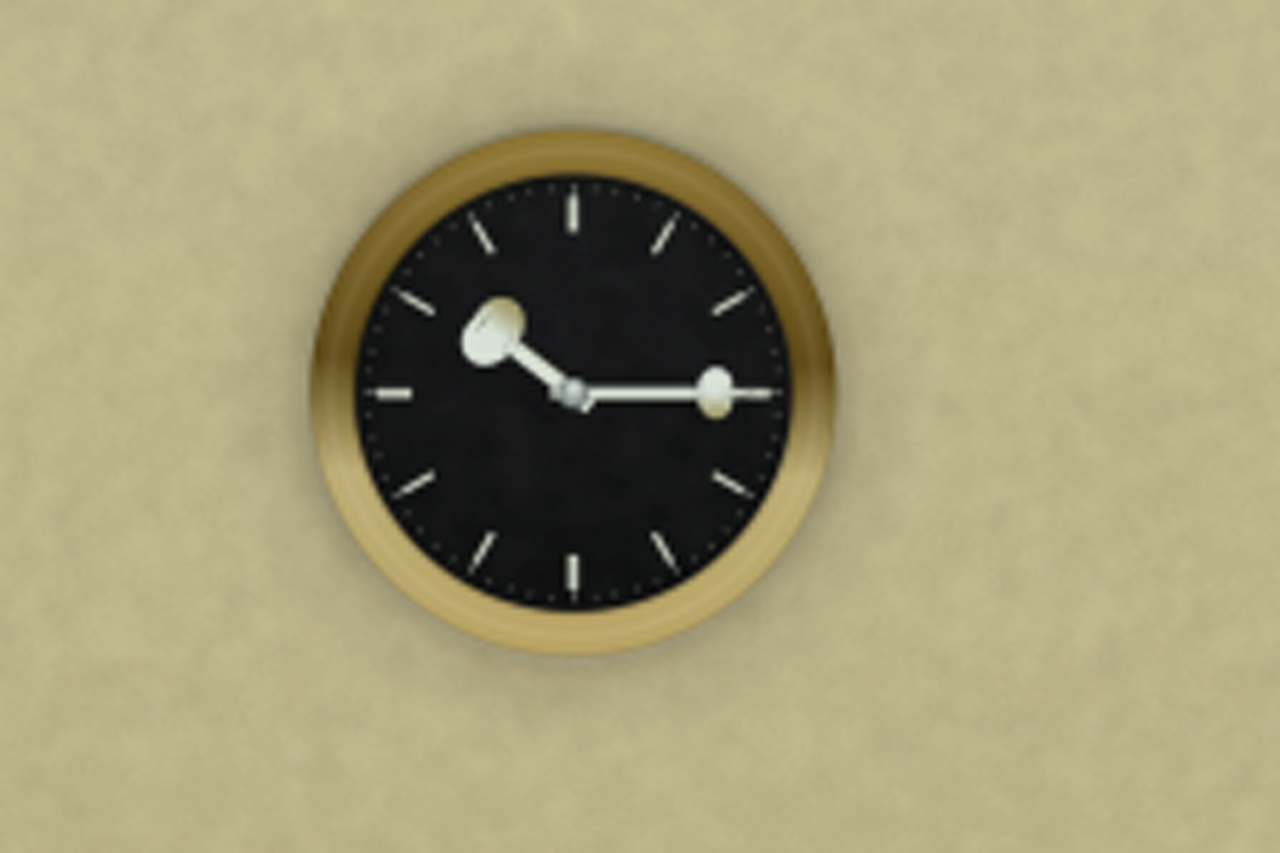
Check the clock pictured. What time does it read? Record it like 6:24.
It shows 10:15
